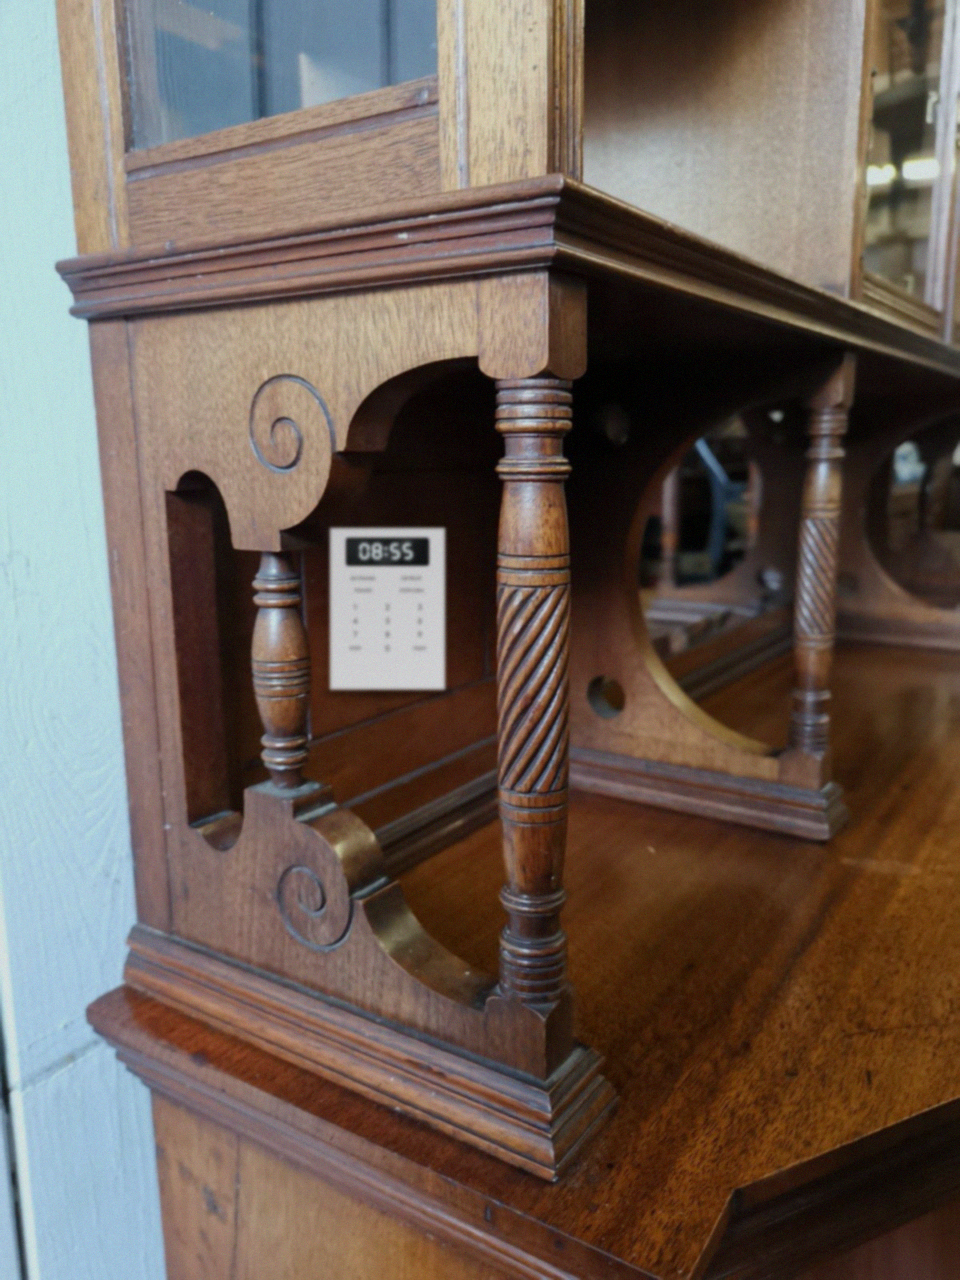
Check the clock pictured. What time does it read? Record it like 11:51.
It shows 8:55
